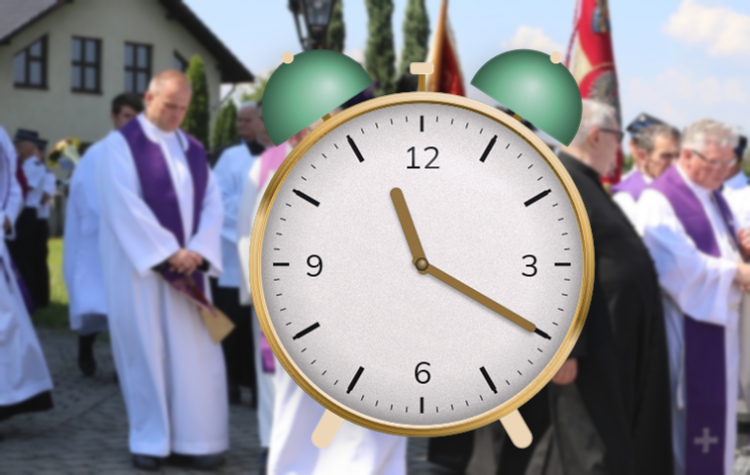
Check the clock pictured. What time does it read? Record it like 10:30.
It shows 11:20
